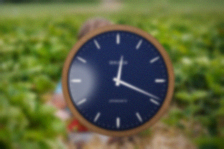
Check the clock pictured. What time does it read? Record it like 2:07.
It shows 12:19
